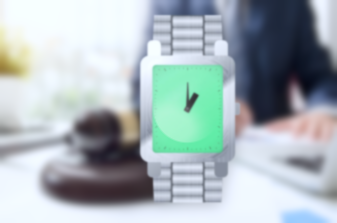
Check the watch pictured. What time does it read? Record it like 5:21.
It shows 1:00
